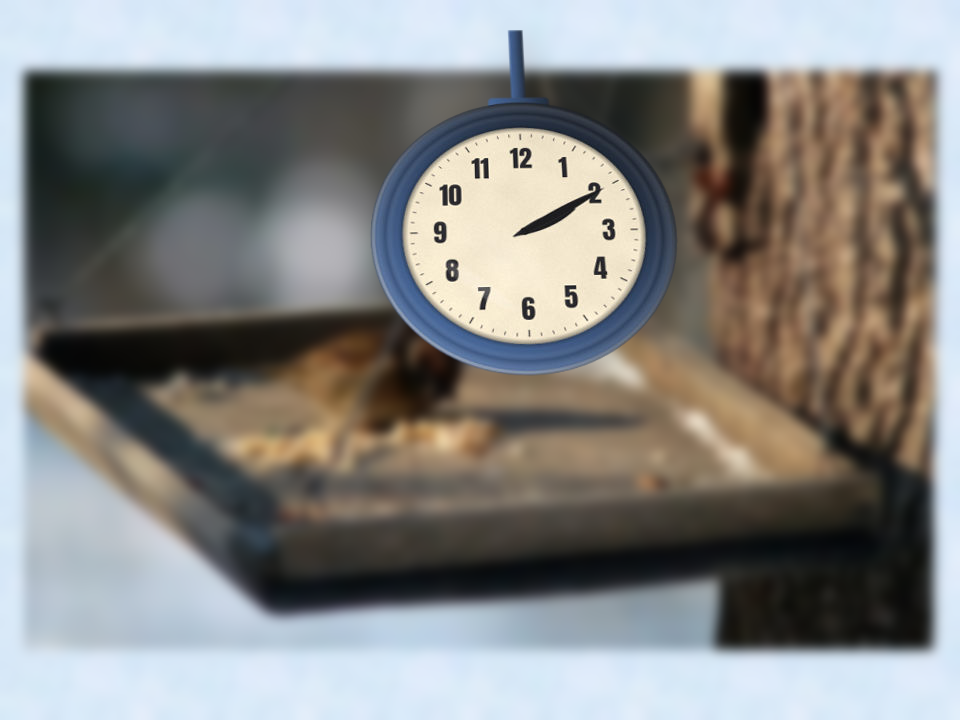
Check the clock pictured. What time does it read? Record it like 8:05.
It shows 2:10
